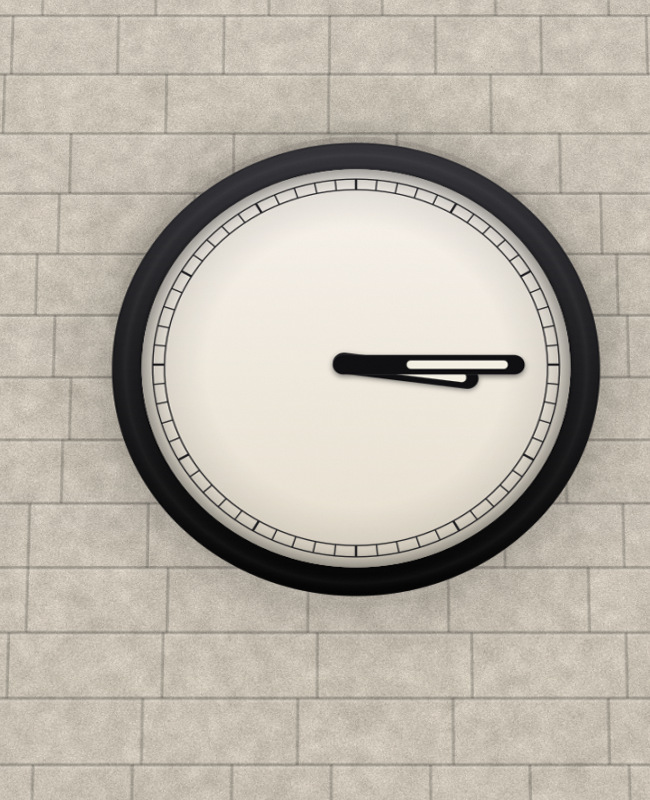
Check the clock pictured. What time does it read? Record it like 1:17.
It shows 3:15
